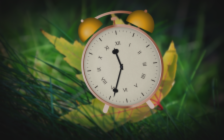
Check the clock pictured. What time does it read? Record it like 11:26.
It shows 11:34
